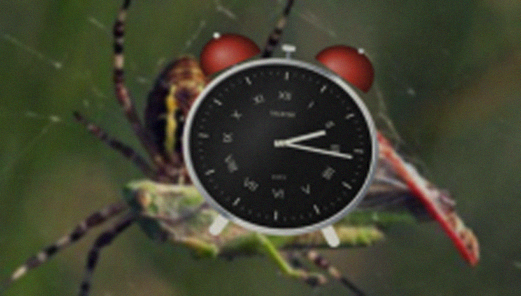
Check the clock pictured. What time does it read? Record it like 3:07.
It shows 2:16
